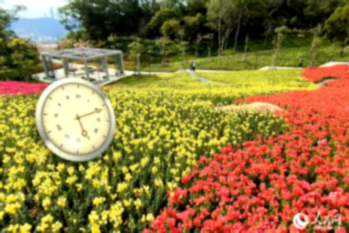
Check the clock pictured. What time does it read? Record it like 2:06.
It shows 5:11
